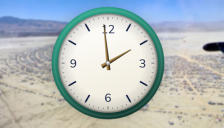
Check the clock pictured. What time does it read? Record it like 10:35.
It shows 1:59
